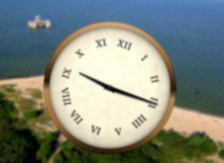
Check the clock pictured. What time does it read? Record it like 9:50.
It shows 9:15
